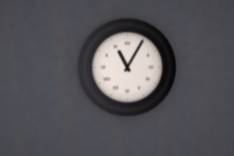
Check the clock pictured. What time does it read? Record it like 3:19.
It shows 11:05
